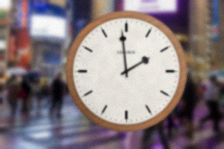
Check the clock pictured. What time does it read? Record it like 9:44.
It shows 1:59
